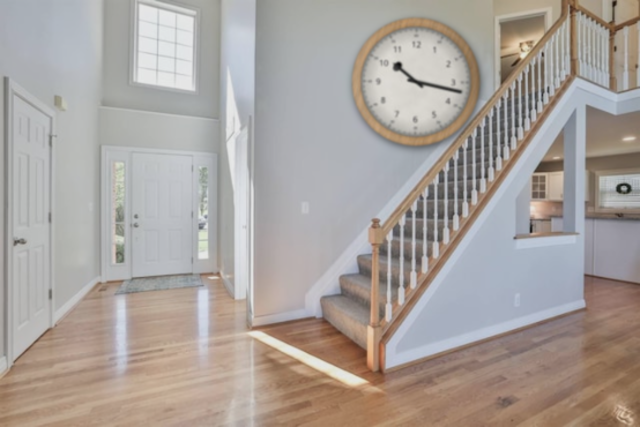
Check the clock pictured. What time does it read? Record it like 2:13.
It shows 10:17
